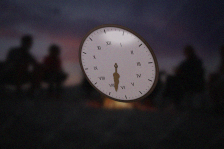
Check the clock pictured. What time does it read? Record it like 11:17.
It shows 6:33
